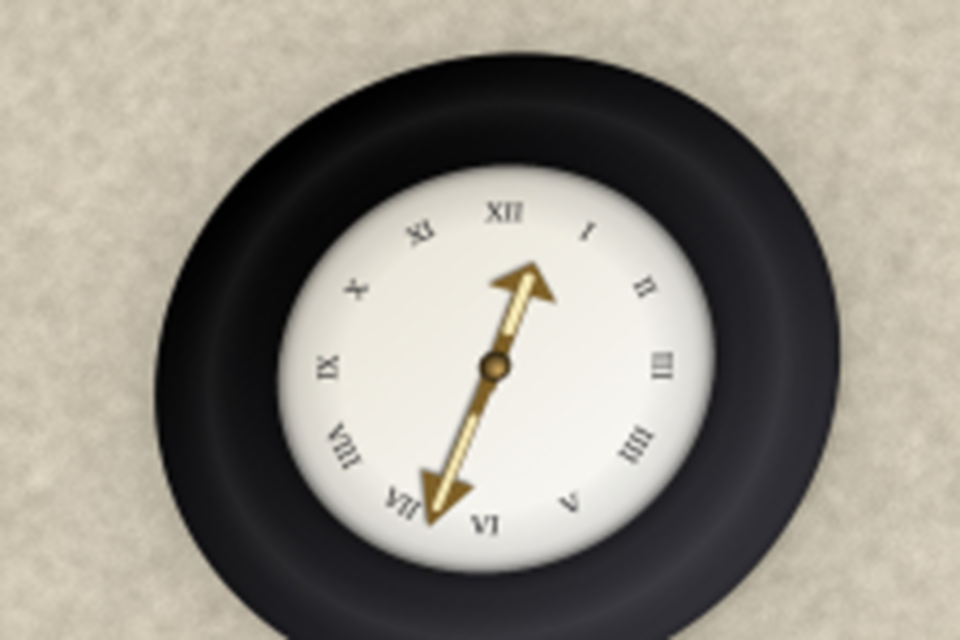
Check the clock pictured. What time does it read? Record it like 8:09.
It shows 12:33
